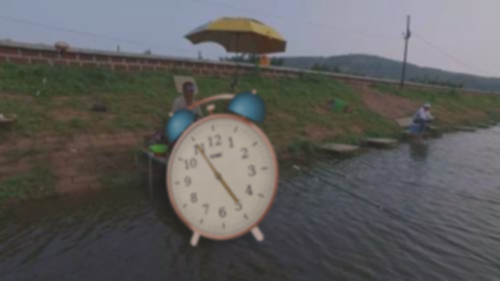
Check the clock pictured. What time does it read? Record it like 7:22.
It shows 4:55
